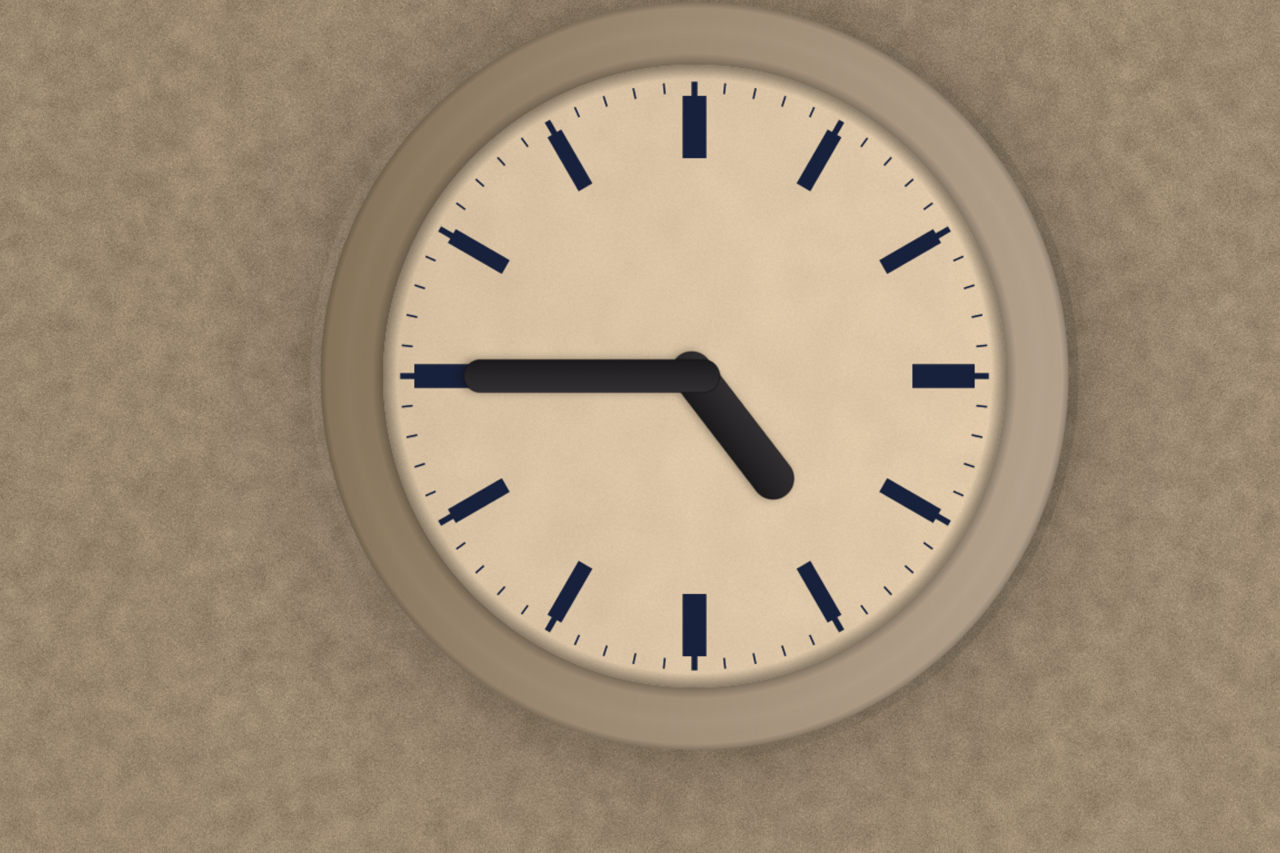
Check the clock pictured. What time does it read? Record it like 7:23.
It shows 4:45
